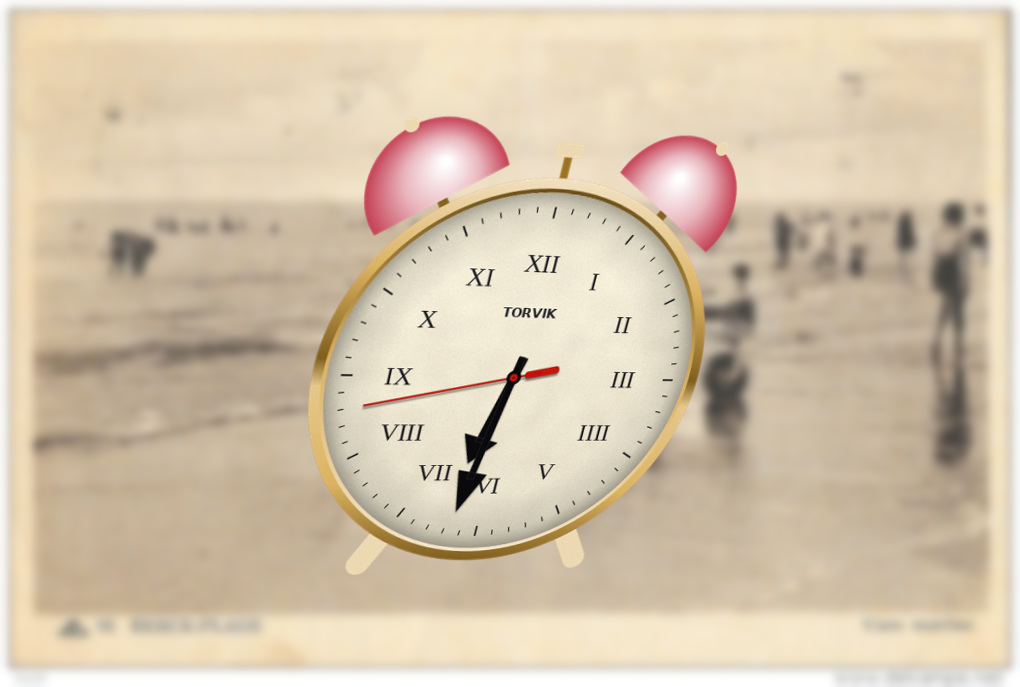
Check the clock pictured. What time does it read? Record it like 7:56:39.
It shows 6:31:43
